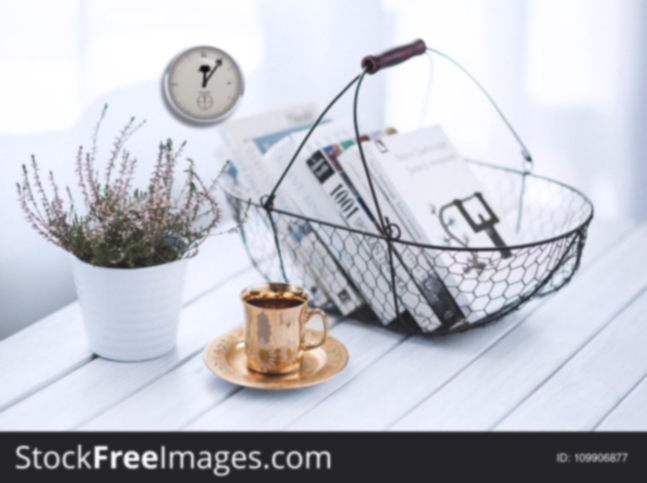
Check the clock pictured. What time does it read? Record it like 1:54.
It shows 12:06
